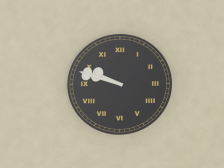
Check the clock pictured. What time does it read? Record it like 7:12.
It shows 9:48
